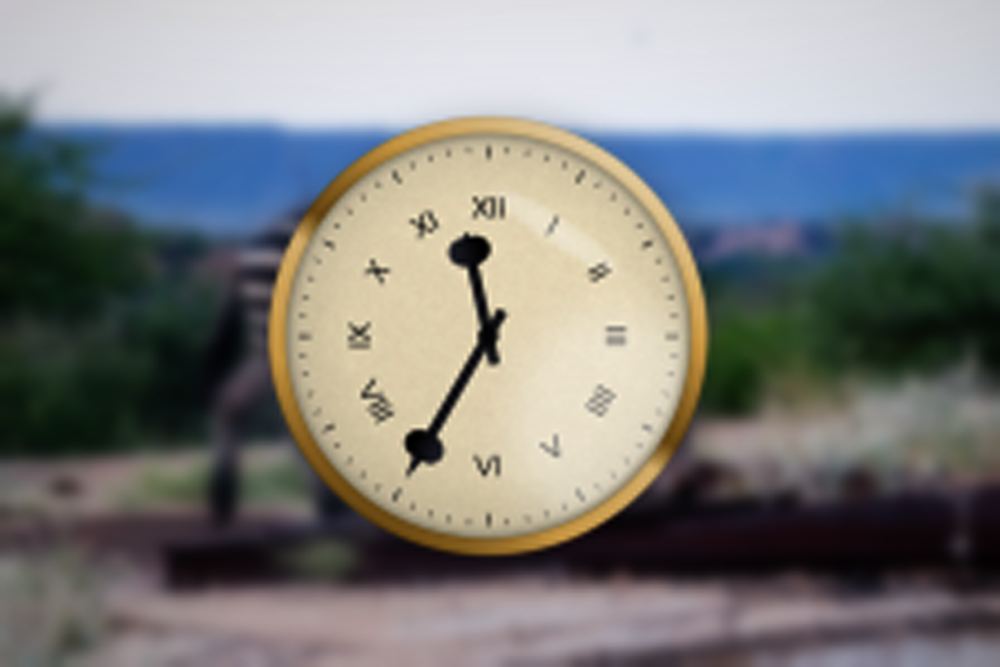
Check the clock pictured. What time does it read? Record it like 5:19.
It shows 11:35
